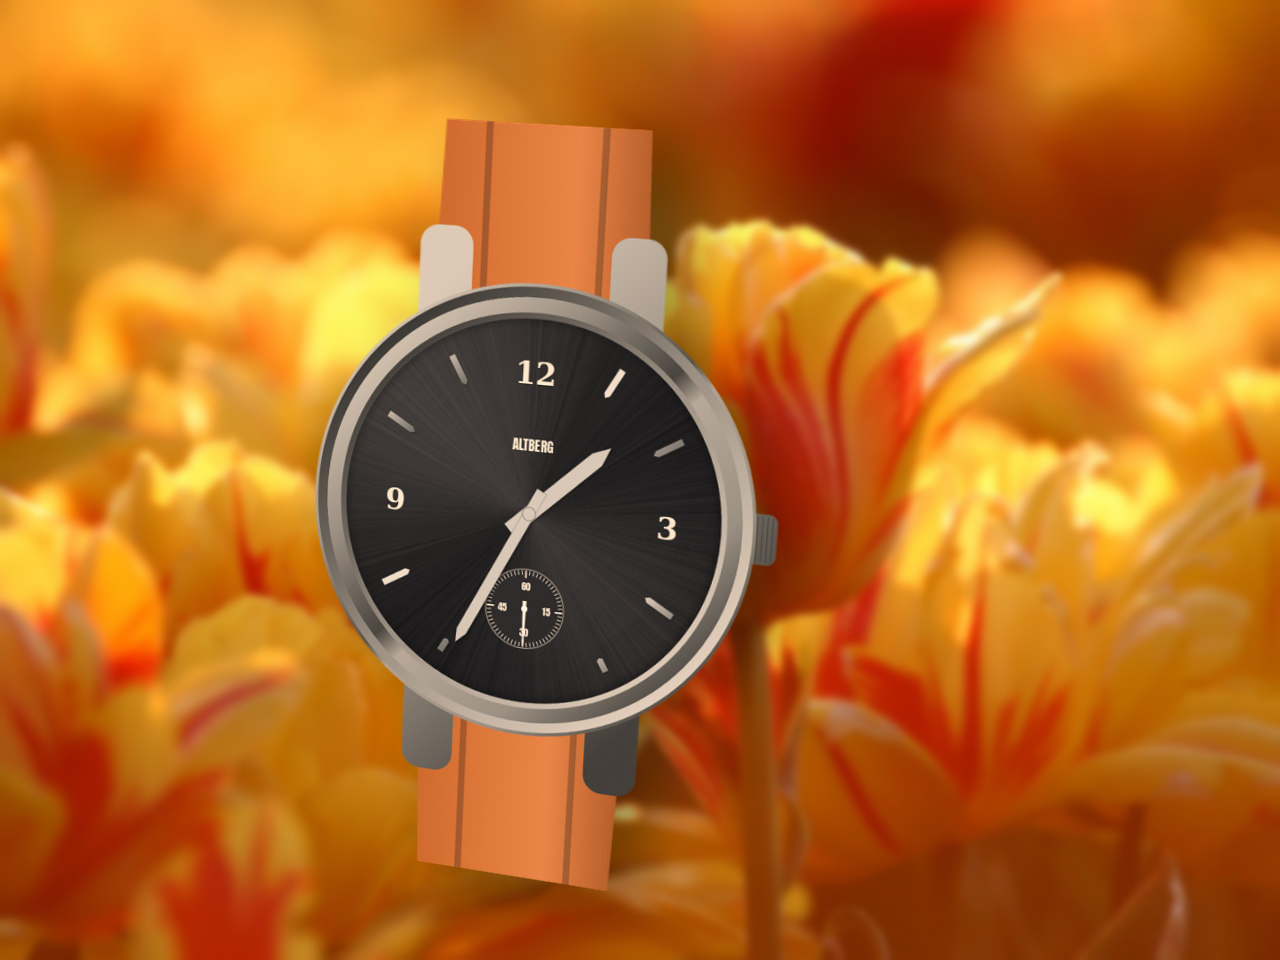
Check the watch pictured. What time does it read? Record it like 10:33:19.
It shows 1:34:30
